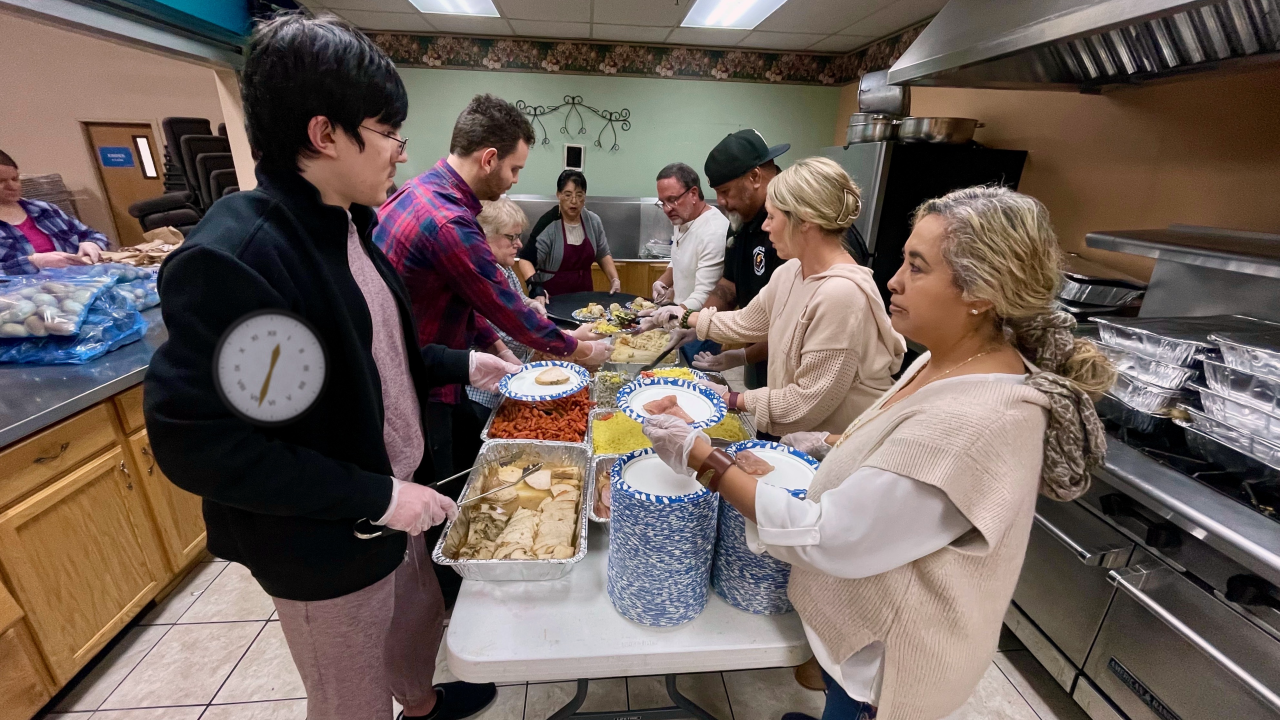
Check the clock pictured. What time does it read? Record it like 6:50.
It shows 12:33
